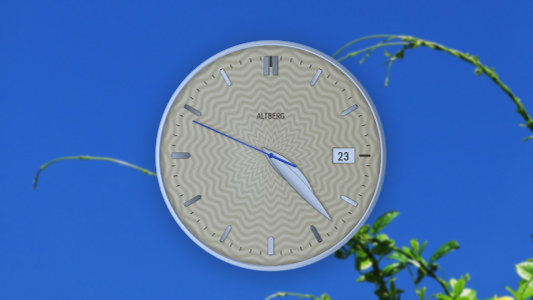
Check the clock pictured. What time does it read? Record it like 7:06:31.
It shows 4:22:49
